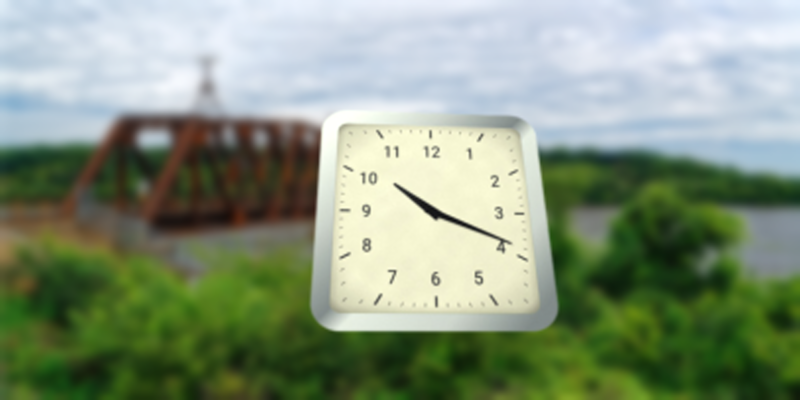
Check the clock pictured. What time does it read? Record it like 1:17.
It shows 10:19
